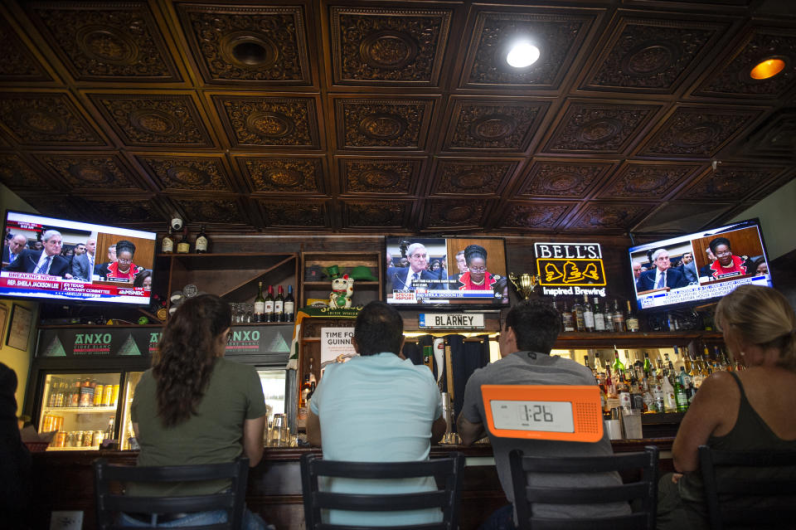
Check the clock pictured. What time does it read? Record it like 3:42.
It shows 1:26
